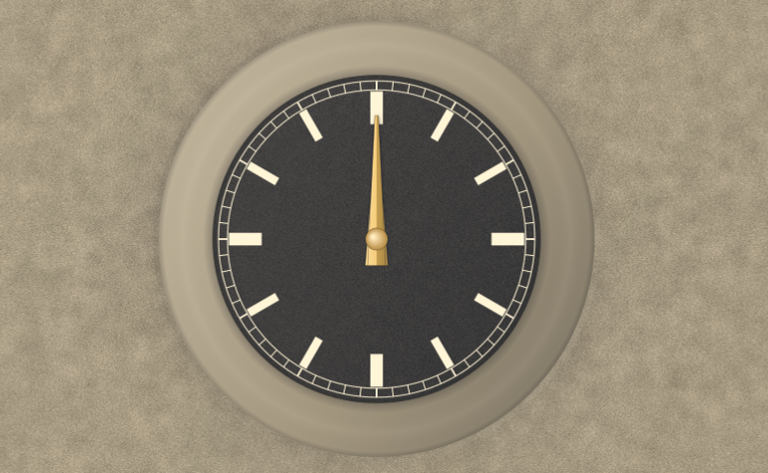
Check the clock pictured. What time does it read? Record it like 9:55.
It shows 12:00
